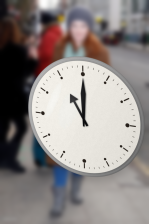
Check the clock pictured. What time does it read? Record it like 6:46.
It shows 11:00
